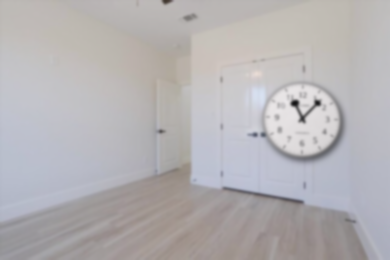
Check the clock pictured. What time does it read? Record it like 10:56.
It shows 11:07
